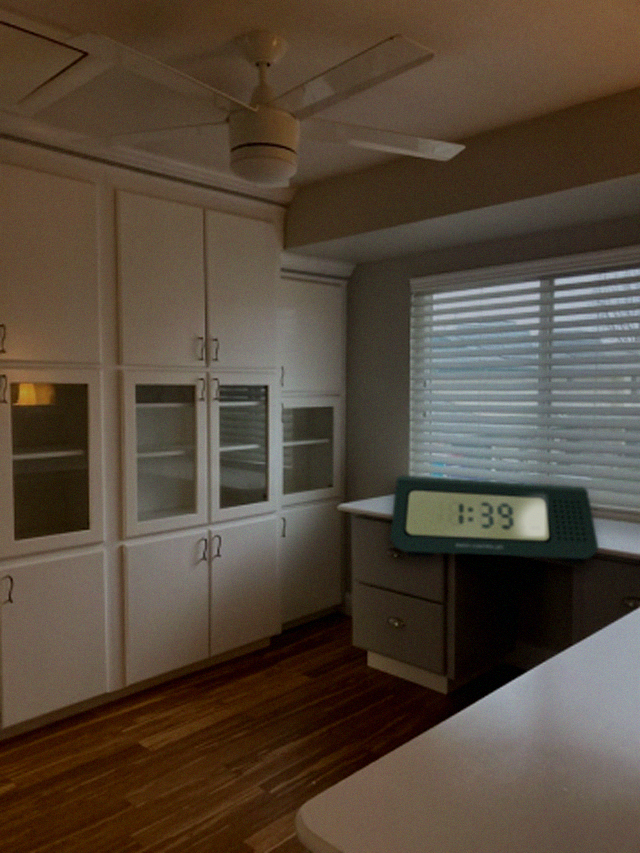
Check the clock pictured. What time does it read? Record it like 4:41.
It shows 1:39
